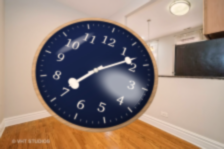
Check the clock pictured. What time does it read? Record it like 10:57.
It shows 7:08
